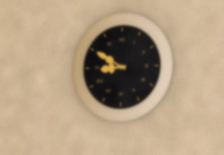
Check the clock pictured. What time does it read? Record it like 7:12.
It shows 8:50
